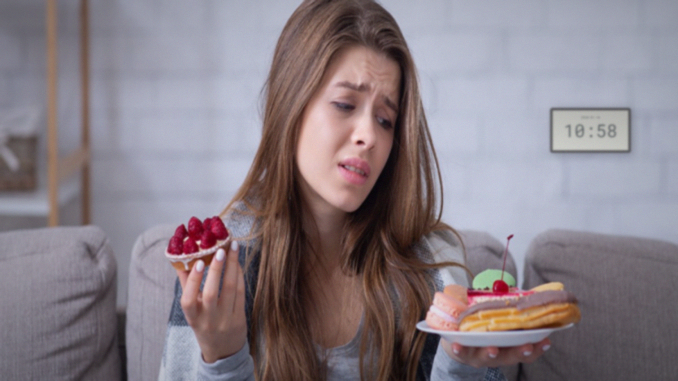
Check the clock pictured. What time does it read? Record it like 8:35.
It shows 10:58
